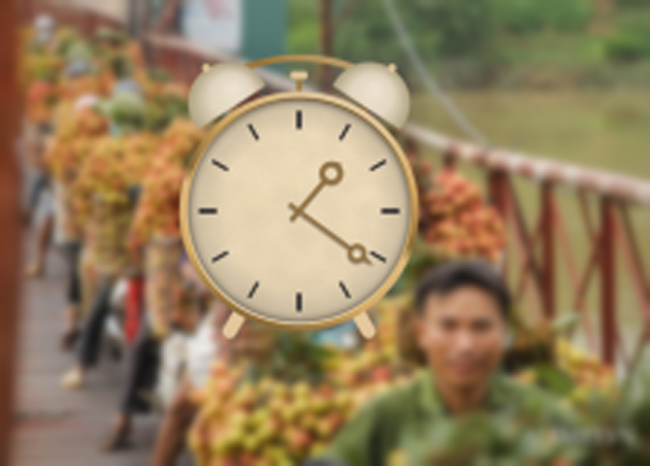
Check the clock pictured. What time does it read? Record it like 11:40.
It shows 1:21
